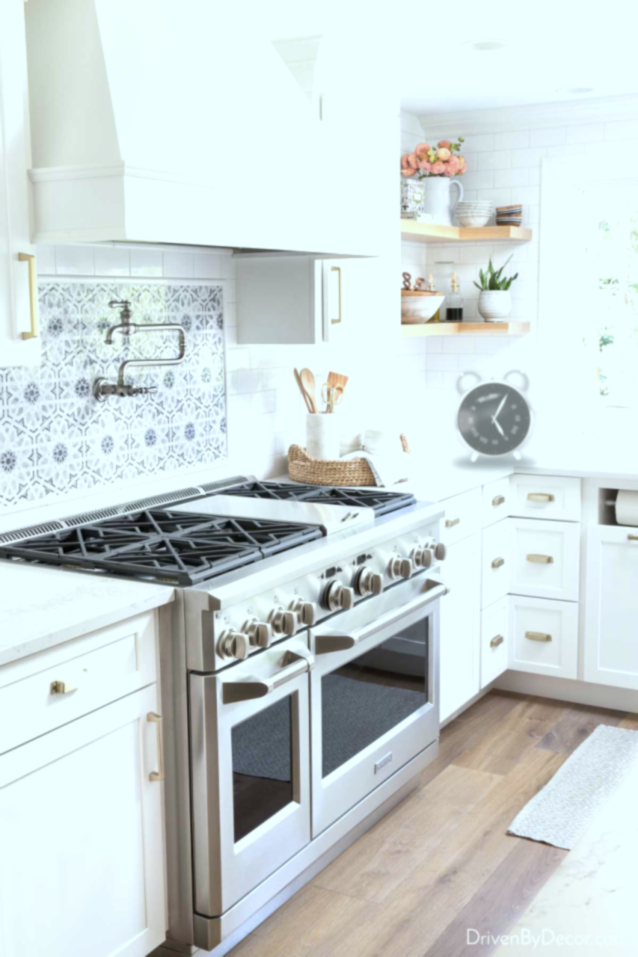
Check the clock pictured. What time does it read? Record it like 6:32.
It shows 5:05
